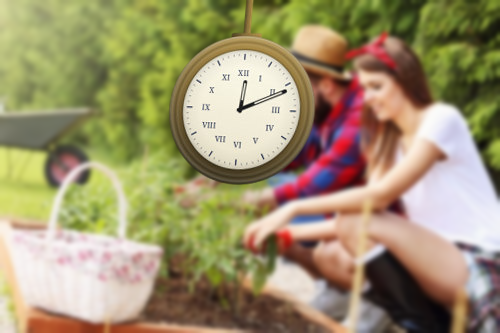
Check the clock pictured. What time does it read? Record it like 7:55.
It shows 12:11
